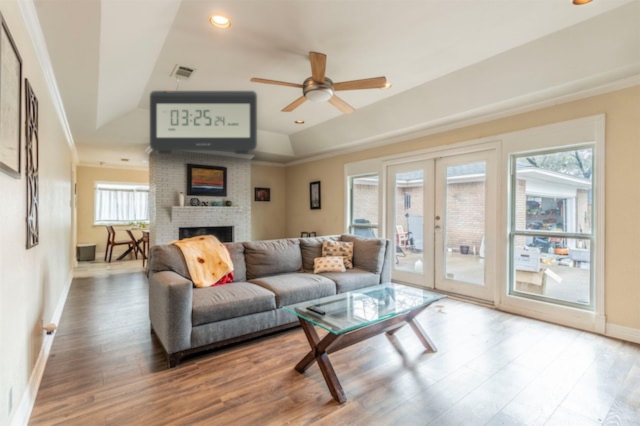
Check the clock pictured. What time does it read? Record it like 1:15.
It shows 3:25
